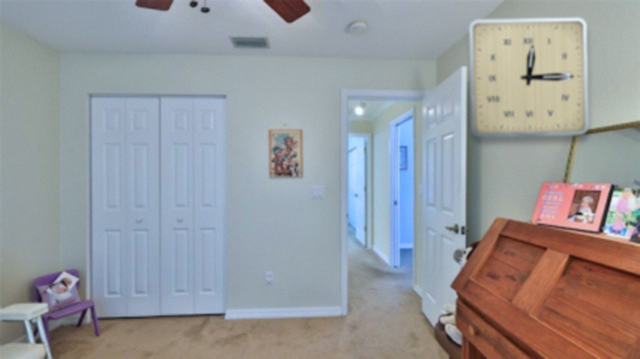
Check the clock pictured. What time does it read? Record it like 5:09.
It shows 12:15
